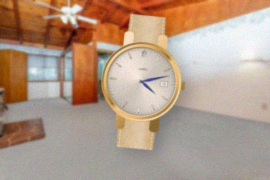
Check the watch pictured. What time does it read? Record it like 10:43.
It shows 4:12
